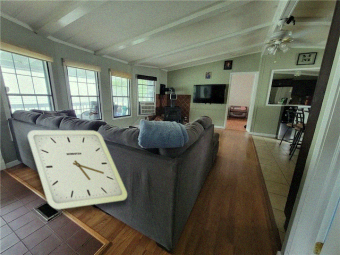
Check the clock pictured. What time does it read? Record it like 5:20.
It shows 5:19
